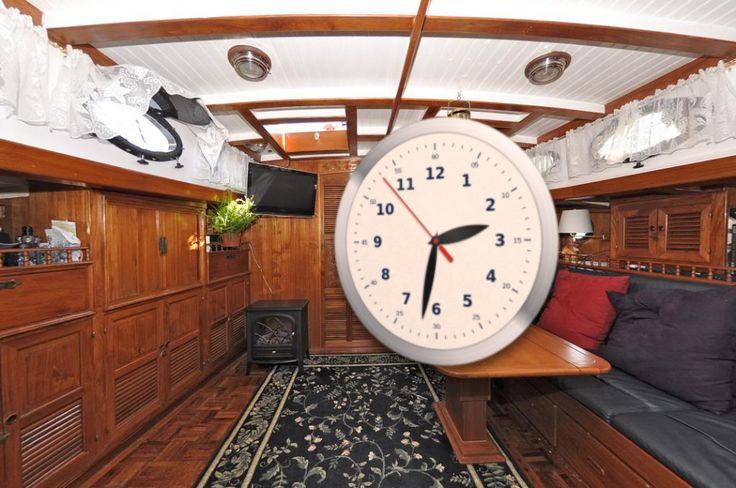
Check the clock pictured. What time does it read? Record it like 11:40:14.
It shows 2:31:53
